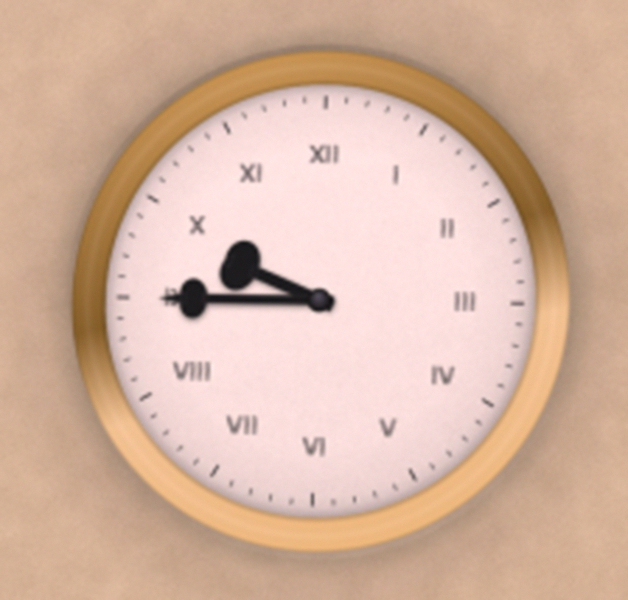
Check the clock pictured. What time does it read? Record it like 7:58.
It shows 9:45
